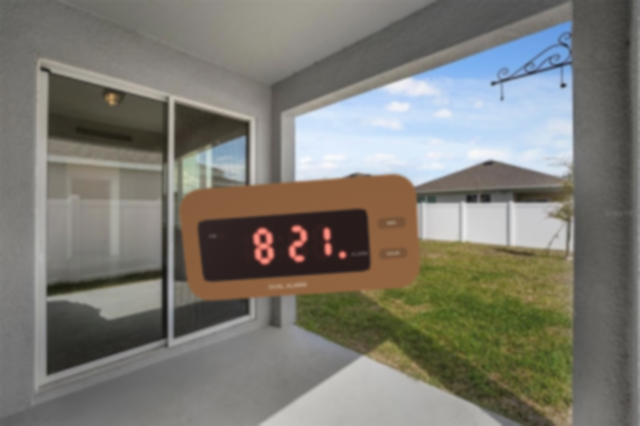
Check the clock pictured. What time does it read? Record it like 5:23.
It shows 8:21
